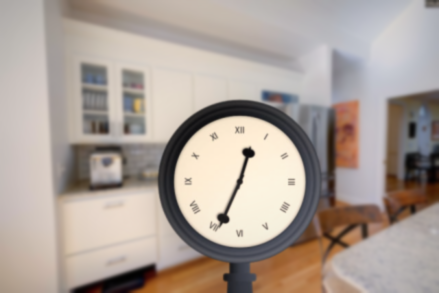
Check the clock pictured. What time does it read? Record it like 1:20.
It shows 12:34
